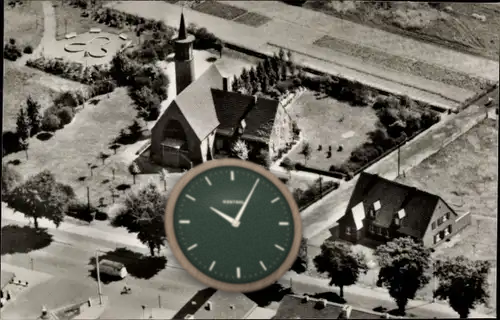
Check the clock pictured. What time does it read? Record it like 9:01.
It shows 10:05
